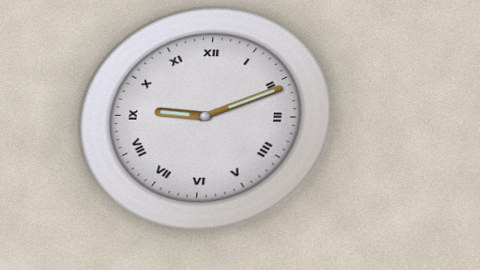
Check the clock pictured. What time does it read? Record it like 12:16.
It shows 9:11
